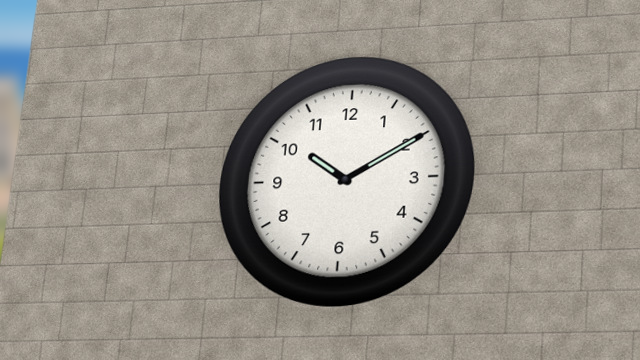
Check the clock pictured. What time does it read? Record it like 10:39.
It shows 10:10
